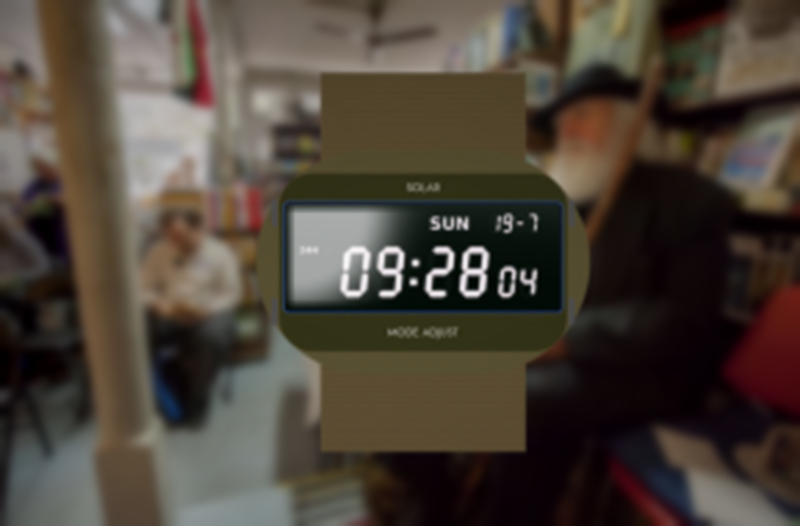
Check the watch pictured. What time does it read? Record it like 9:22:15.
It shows 9:28:04
